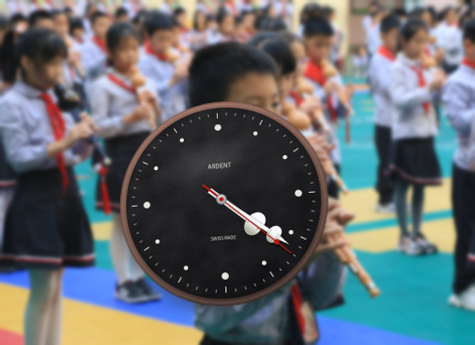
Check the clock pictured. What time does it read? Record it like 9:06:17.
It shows 4:21:22
